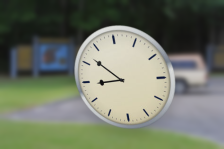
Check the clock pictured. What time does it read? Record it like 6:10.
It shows 8:52
